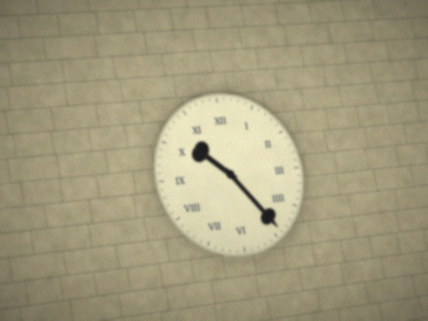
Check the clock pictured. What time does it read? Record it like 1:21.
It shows 10:24
